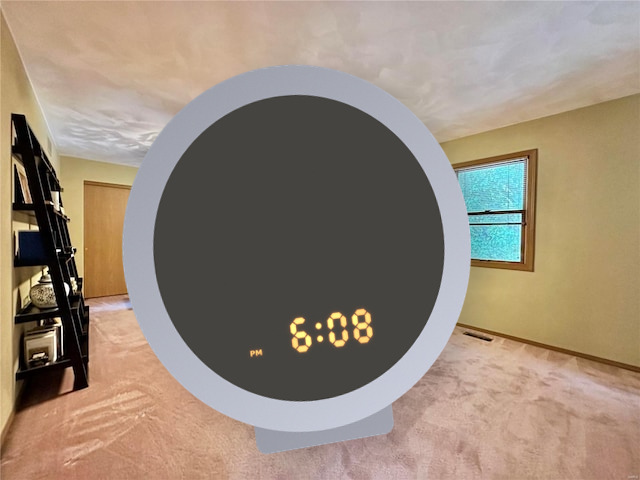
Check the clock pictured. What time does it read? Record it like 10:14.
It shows 6:08
